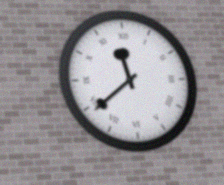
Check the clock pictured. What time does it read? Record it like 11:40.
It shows 11:39
